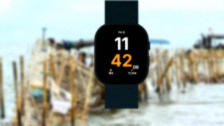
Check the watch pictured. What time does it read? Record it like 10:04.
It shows 11:42
